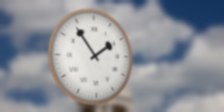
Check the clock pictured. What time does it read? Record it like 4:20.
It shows 1:54
